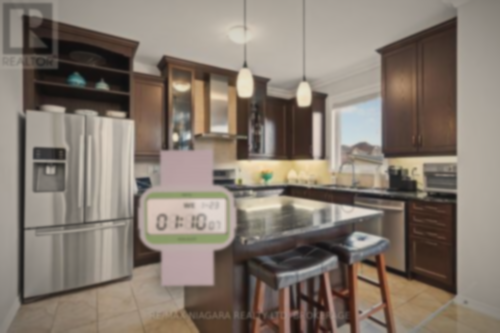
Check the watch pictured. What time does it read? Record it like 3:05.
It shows 1:10
